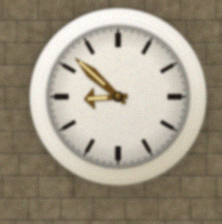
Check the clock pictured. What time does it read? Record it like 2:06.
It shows 8:52
